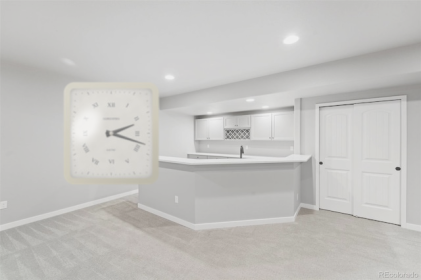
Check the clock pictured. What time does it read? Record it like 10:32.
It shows 2:18
